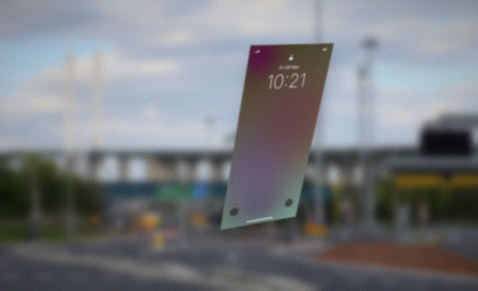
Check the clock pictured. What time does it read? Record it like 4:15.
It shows 10:21
